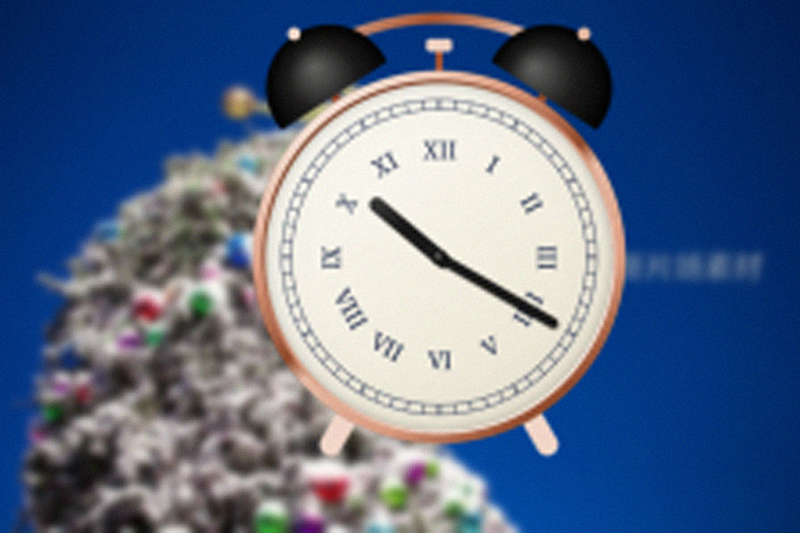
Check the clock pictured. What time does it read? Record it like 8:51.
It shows 10:20
